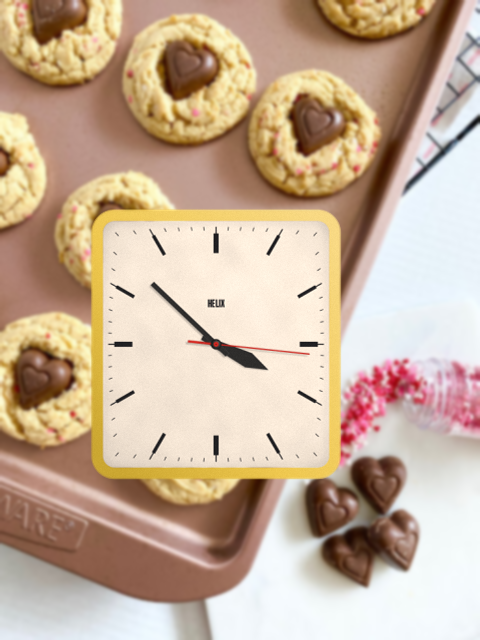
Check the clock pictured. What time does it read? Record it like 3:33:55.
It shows 3:52:16
